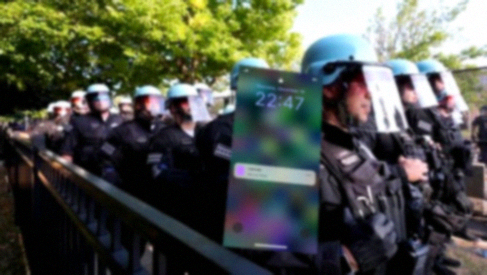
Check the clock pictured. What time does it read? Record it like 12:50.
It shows 22:47
